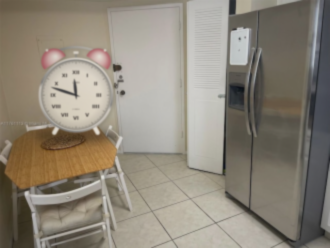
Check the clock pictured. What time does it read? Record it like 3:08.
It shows 11:48
